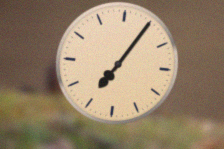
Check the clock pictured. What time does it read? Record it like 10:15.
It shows 7:05
